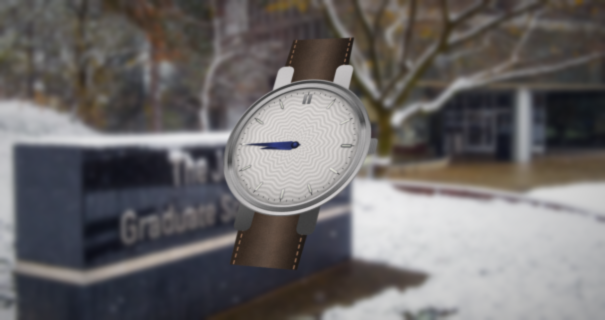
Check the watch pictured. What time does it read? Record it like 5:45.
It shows 8:45
